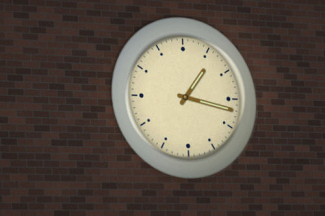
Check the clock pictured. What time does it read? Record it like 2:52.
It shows 1:17
